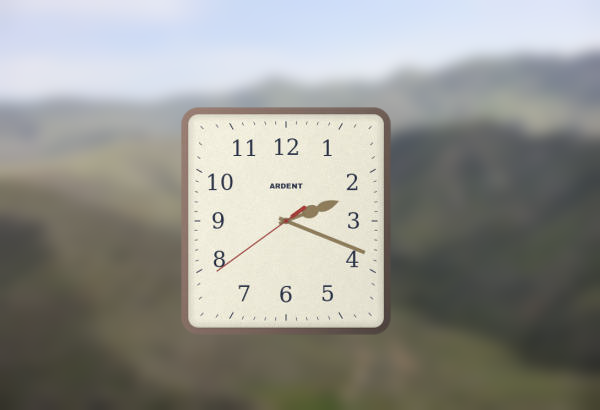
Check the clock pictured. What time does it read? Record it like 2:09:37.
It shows 2:18:39
